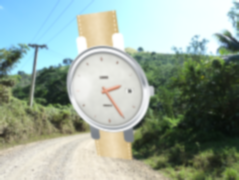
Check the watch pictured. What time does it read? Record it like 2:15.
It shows 2:25
